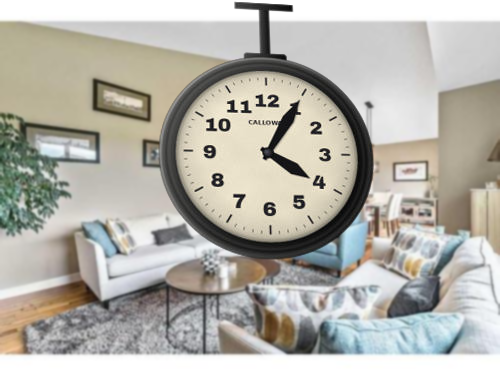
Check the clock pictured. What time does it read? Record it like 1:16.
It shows 4:05
